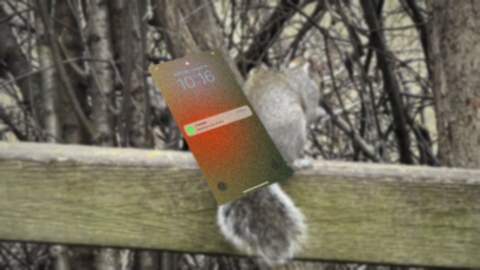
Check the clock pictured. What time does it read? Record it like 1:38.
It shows 10:16
